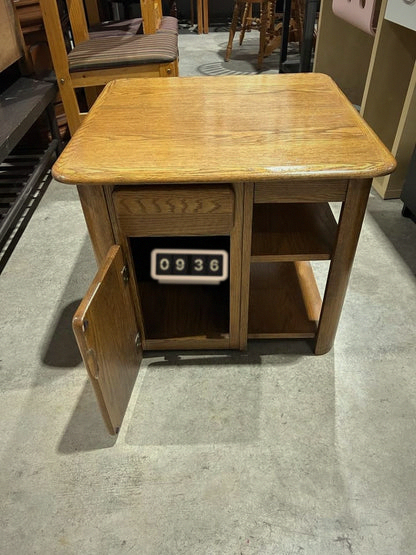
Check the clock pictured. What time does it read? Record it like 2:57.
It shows 9:36
